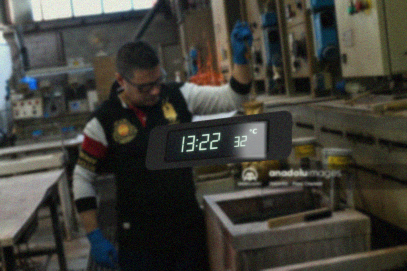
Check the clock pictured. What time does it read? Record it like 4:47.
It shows 13:22
